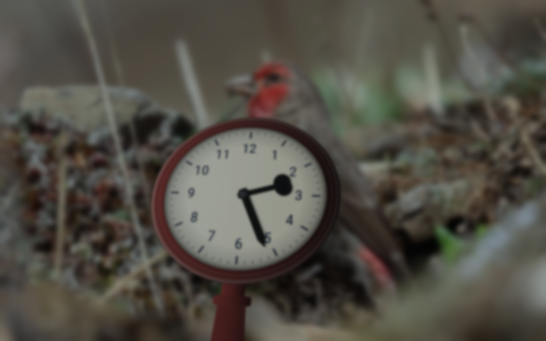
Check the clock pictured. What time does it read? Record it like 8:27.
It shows 2:26
